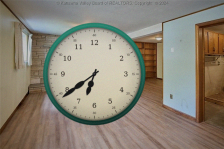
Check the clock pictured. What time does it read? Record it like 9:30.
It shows 6:39
